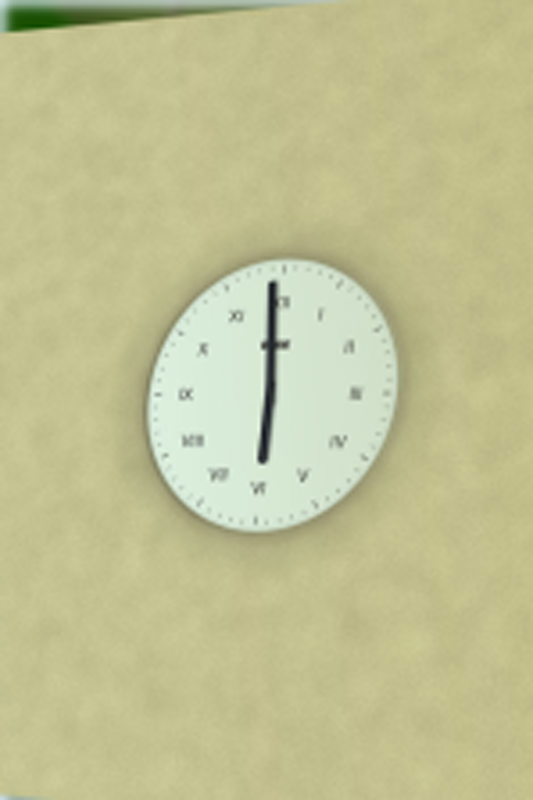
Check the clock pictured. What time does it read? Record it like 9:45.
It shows 5:59
